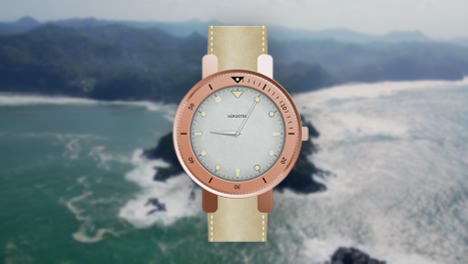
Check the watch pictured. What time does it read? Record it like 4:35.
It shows 9:05
